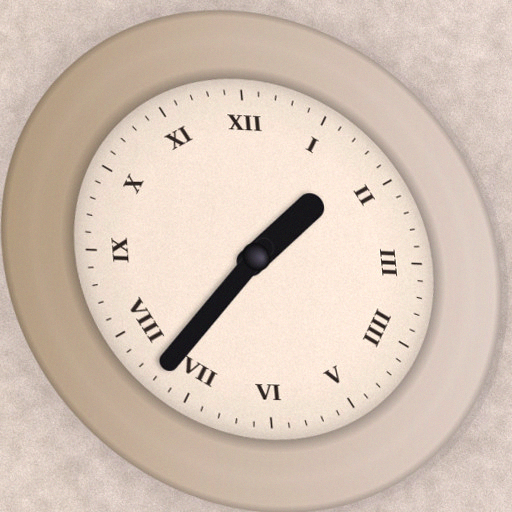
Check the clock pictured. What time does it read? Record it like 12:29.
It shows 1:37
